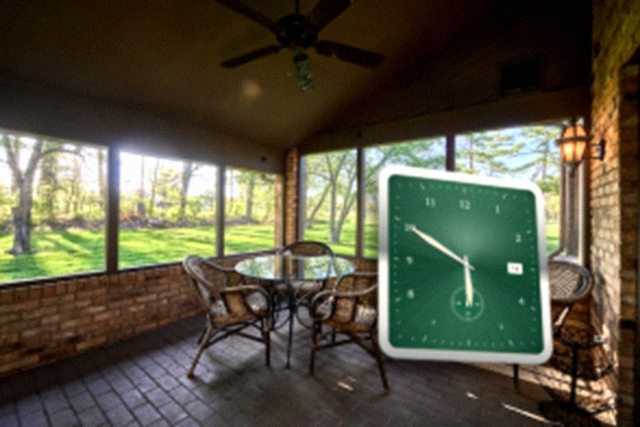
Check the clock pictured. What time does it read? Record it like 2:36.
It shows 5:50
